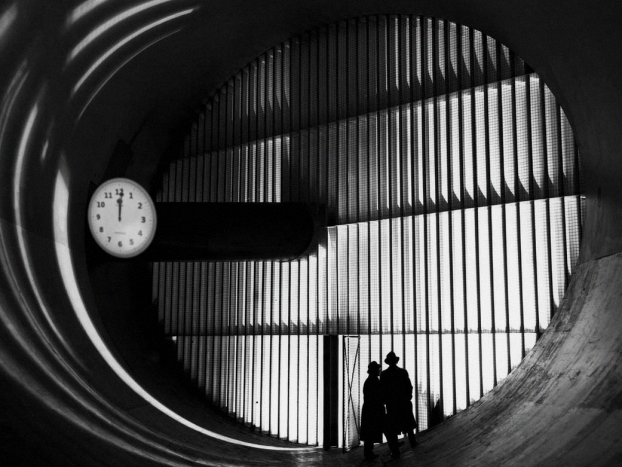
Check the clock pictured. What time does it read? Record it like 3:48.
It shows 12:01
